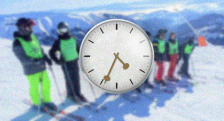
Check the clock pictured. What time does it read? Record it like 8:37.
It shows 4:34
